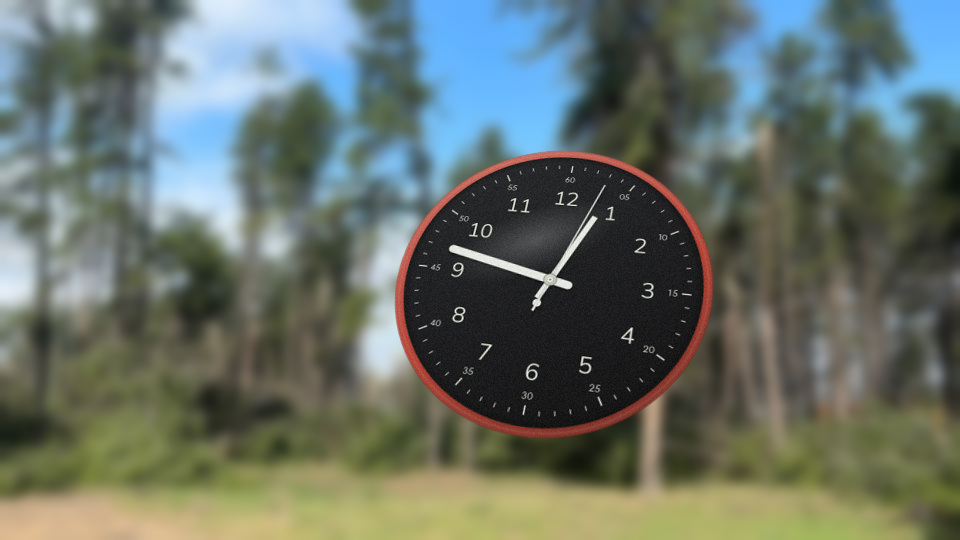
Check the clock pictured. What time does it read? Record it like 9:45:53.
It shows 12:47:03
